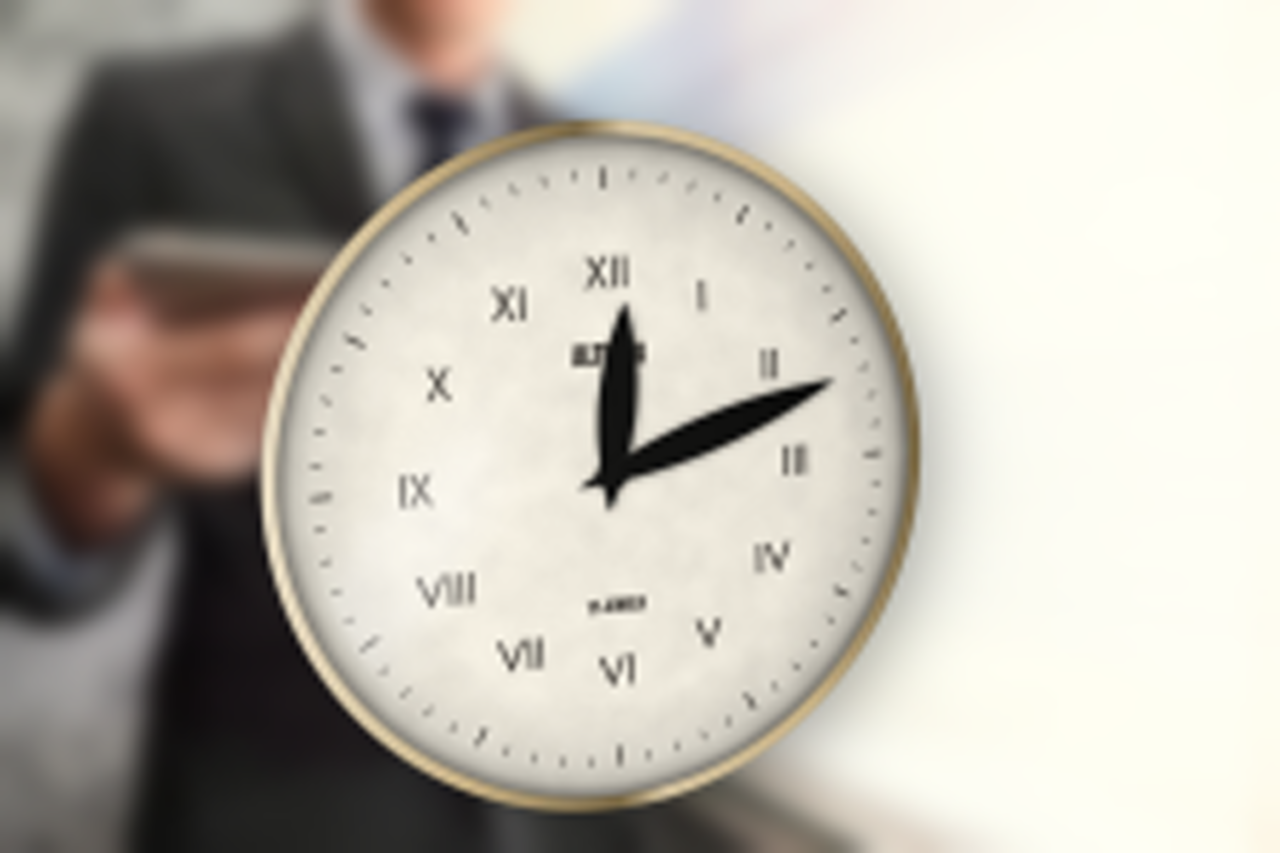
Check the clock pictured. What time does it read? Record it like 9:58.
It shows 12:12
